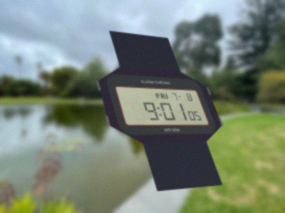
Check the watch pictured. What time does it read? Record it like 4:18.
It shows 9:01
